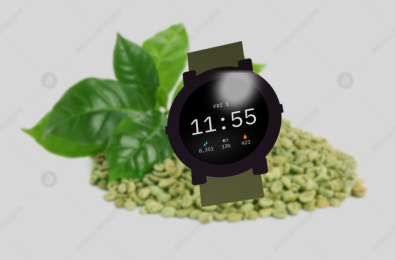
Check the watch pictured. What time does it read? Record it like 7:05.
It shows 11:55
